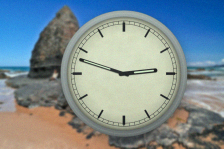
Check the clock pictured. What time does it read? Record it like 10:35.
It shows 2:48
